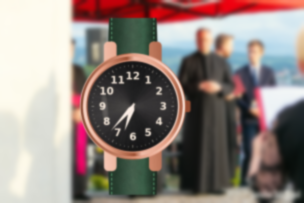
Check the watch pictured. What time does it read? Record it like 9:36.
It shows 6:37
